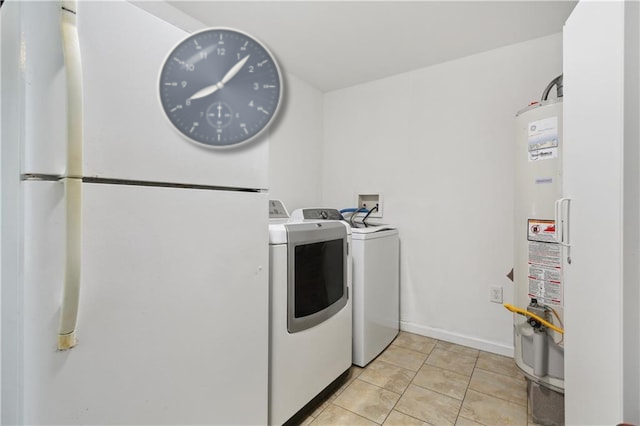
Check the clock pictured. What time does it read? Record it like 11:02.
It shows 8:07
